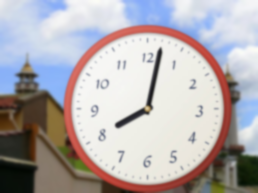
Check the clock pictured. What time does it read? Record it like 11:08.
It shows 8:02
